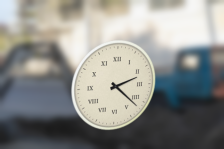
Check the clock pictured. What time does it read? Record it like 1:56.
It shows 2:22
